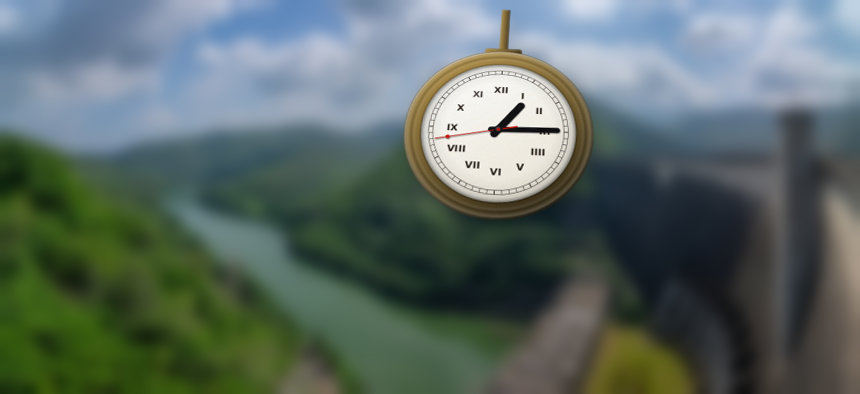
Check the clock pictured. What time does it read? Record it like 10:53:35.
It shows 1:14:43
